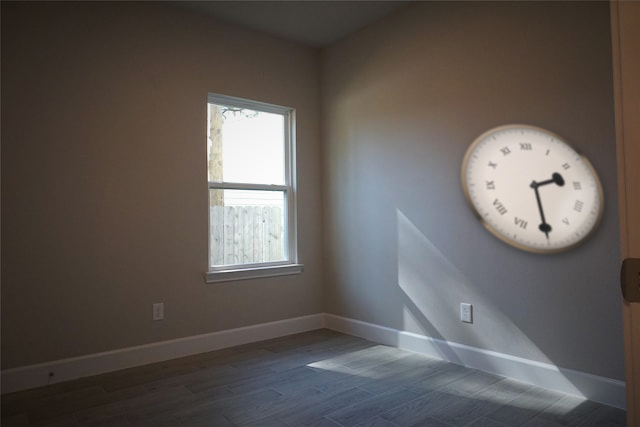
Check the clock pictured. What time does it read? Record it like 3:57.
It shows 2:30
